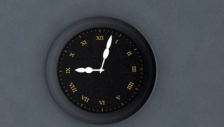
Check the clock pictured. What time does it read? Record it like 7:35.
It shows 9:03
